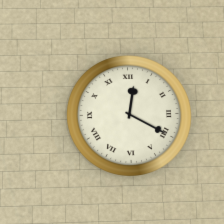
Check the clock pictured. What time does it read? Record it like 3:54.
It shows 12:20
